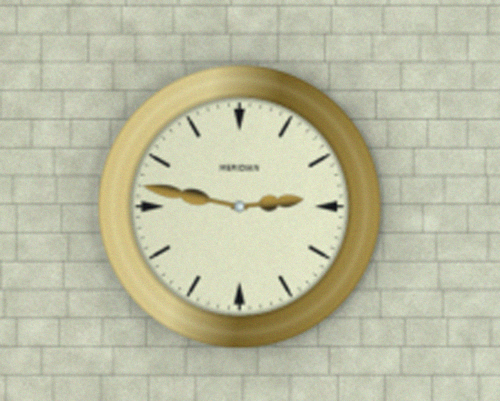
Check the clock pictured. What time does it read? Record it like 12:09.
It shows 2:47
